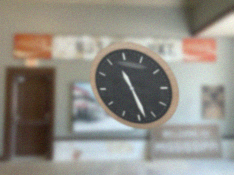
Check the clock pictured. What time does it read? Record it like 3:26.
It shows 11:28
